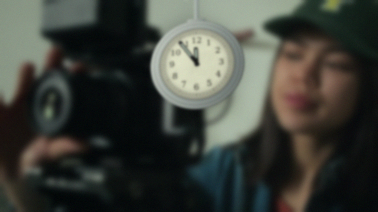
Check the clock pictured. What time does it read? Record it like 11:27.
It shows 11:54
